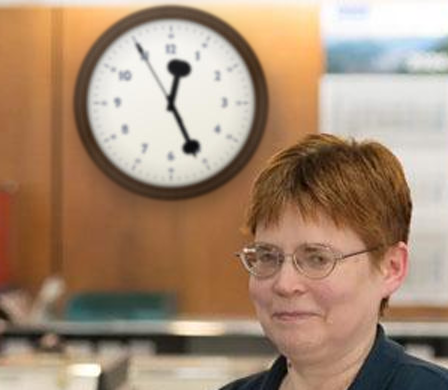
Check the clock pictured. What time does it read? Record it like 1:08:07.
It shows 12:25:55
